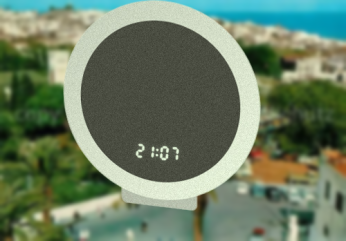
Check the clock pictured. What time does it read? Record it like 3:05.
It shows 21:07
